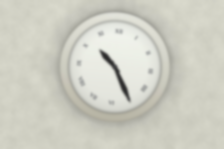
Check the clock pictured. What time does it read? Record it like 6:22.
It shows 10:25
